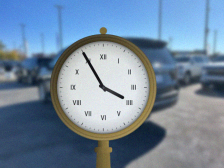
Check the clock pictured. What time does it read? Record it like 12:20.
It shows 3:55
